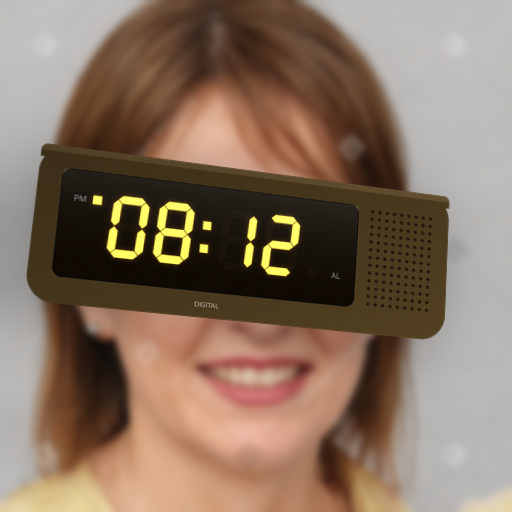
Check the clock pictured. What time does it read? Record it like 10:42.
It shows 8:12
